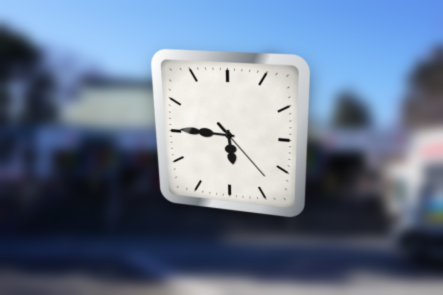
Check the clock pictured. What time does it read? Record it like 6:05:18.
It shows 5:45:23
